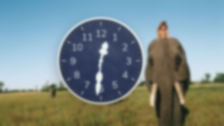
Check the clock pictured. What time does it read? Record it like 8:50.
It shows 12:31
